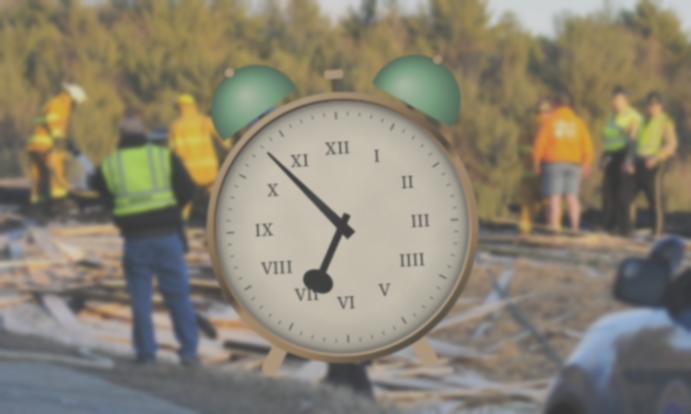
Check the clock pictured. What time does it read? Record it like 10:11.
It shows 6:53
